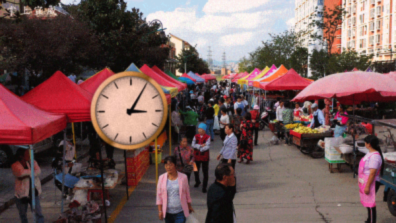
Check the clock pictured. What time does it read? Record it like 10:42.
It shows 3:05
